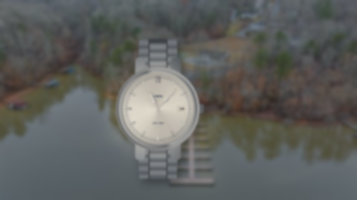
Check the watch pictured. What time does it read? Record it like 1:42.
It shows 11:07
